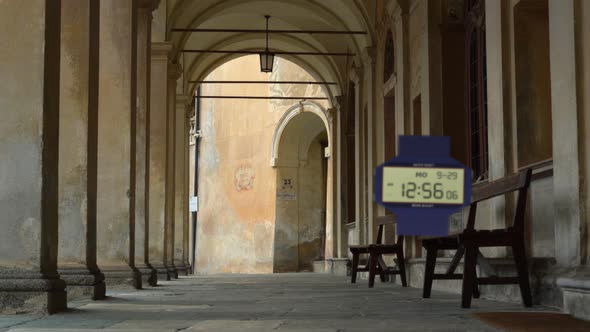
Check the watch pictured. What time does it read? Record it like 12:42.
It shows 12:56
